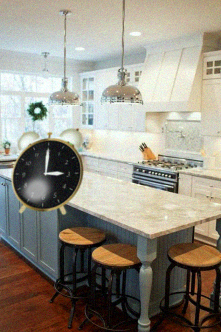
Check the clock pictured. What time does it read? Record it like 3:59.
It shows 3:00
